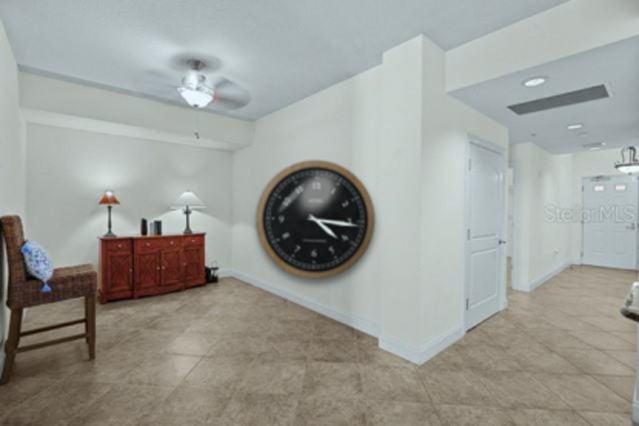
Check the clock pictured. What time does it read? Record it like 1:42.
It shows 4:16
